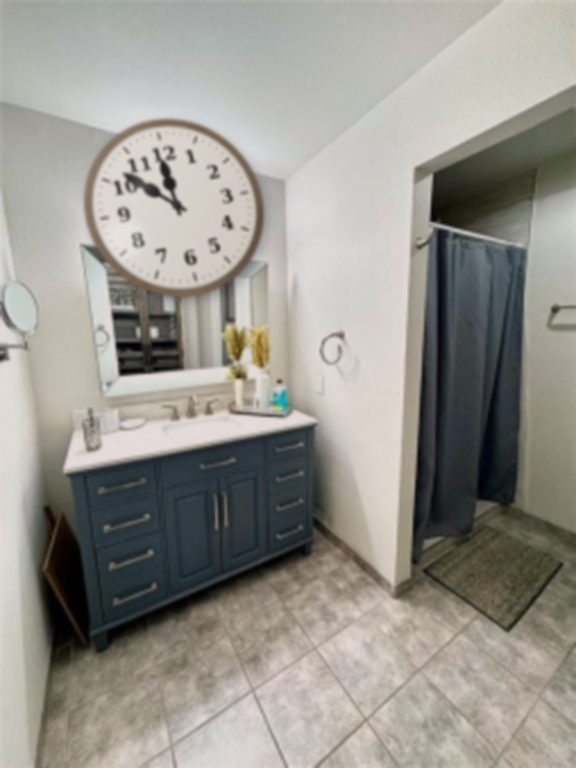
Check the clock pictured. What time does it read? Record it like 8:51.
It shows 11:52
